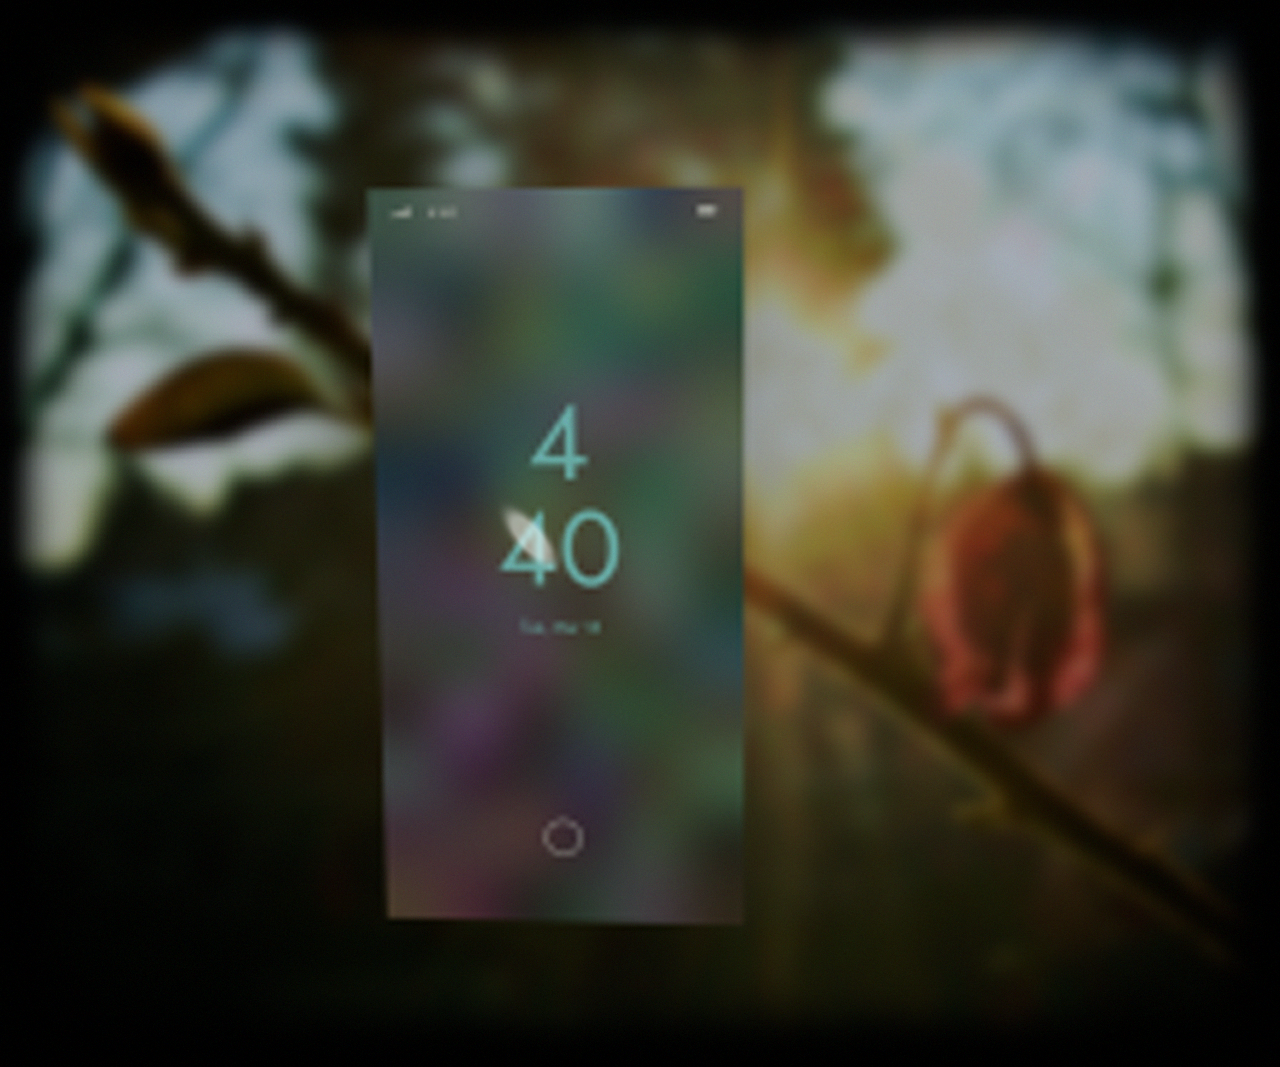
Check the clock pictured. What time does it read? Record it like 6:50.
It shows 4:40
